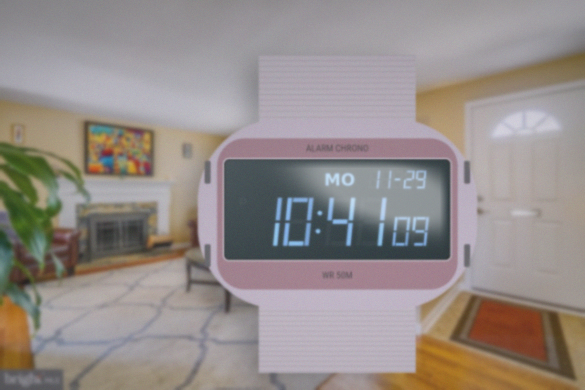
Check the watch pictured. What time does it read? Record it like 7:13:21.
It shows 10:41:09
